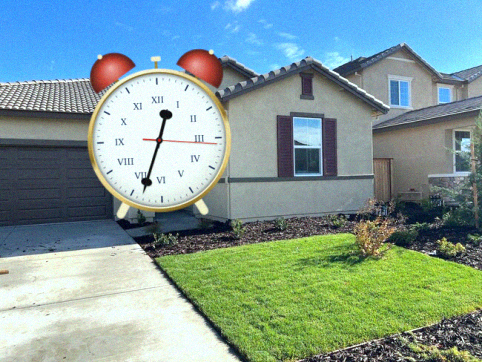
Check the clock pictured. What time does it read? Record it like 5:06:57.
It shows 12:33:16
